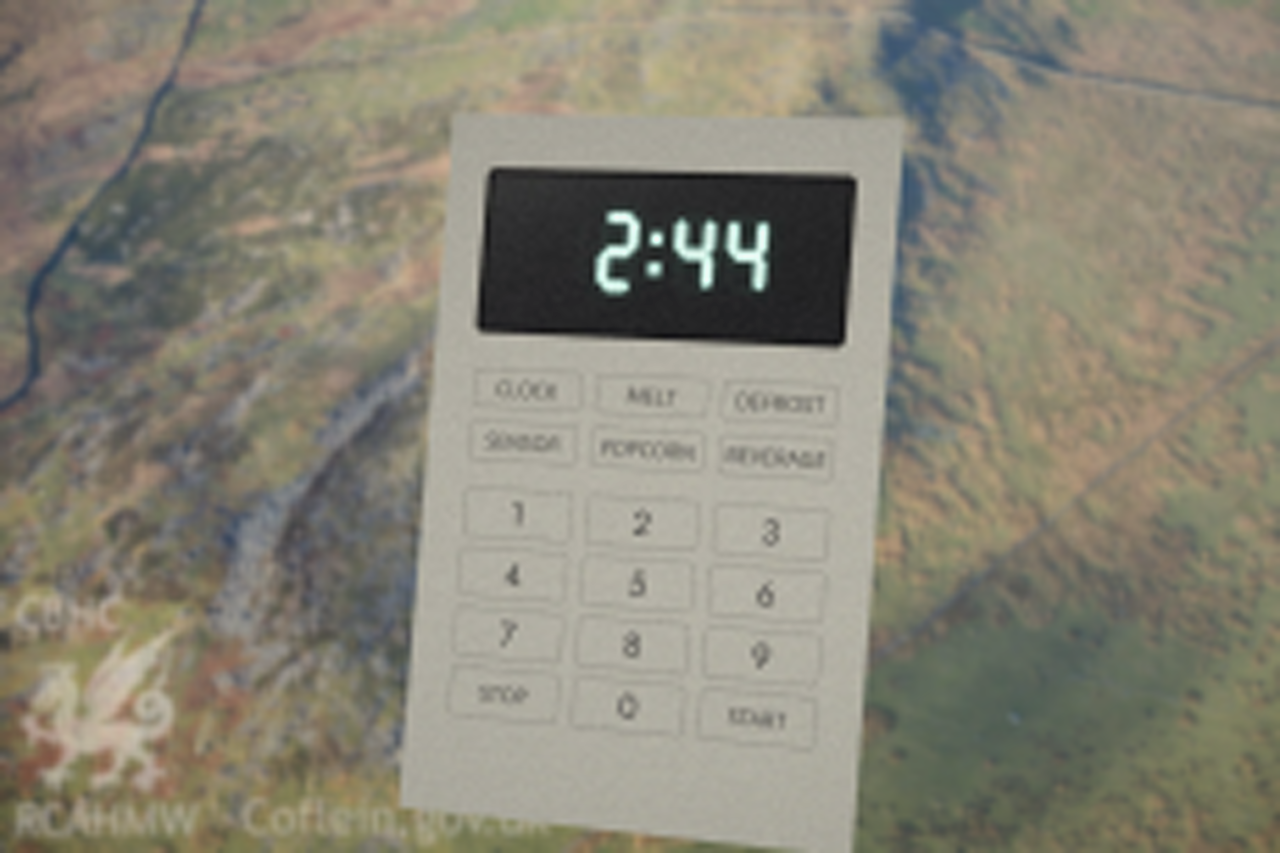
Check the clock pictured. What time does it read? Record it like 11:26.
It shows 2:44
